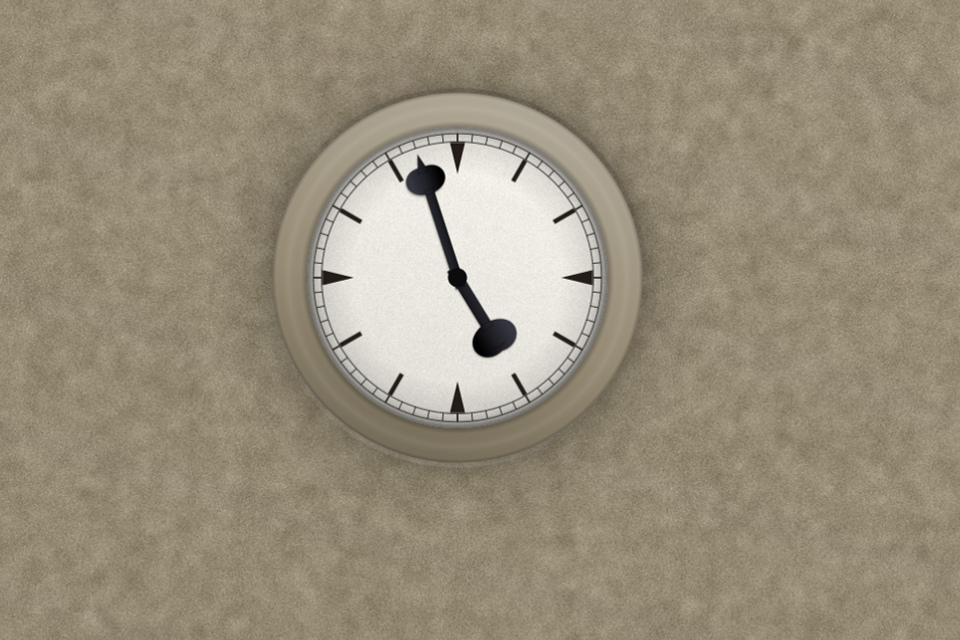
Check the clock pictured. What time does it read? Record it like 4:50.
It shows 4:57
